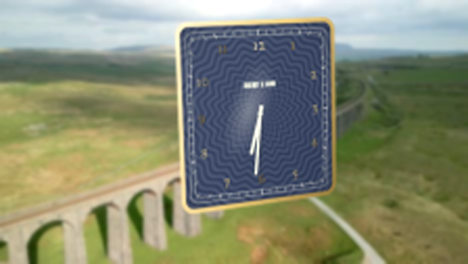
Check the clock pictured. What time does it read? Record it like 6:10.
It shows 6:31
